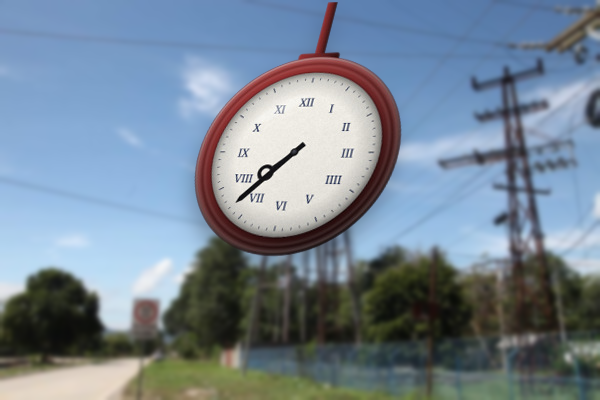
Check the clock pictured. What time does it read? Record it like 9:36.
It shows 7:37
